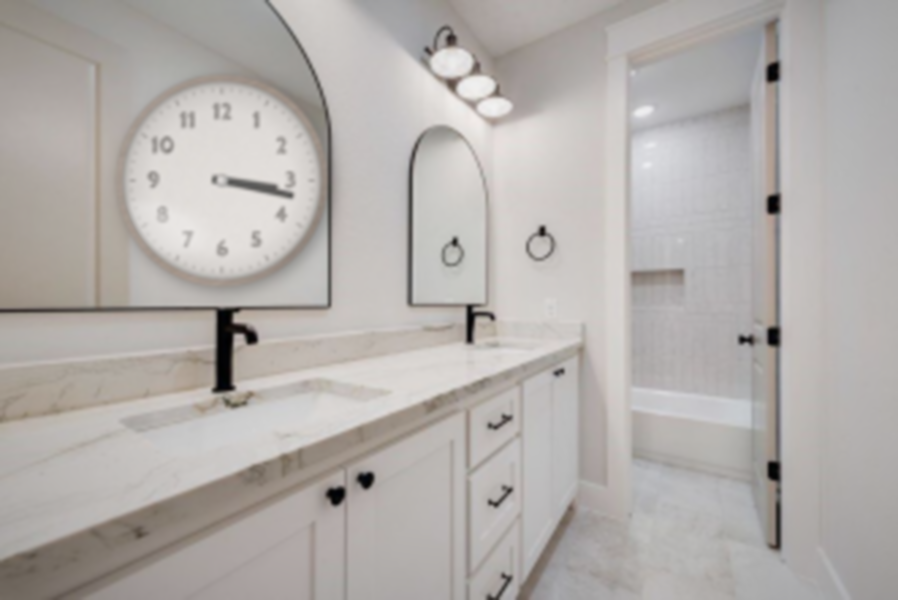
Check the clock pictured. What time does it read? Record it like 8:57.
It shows 3:17
